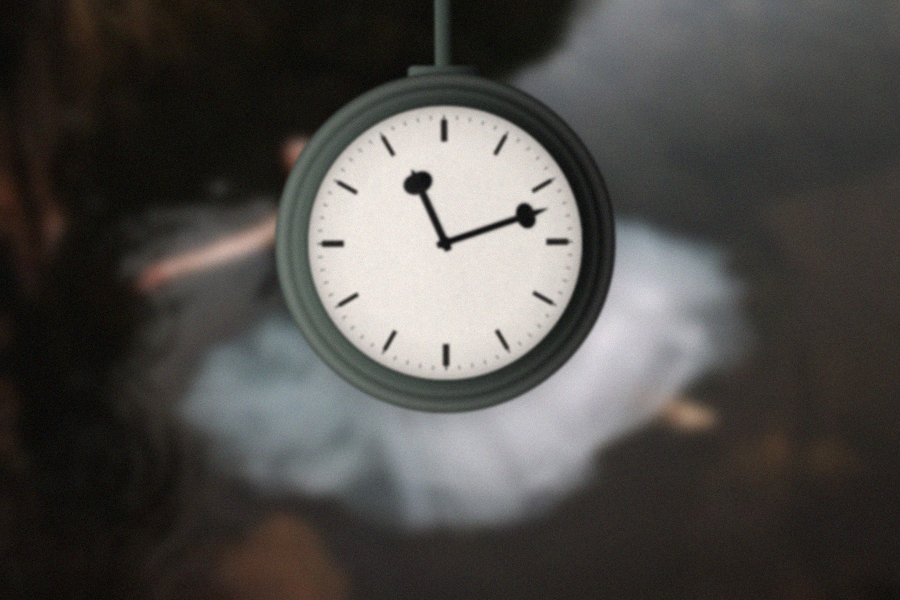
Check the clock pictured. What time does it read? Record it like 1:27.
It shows 11:12
